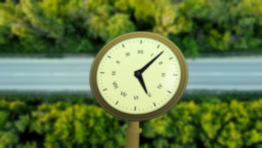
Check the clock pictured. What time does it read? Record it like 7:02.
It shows 5:07
